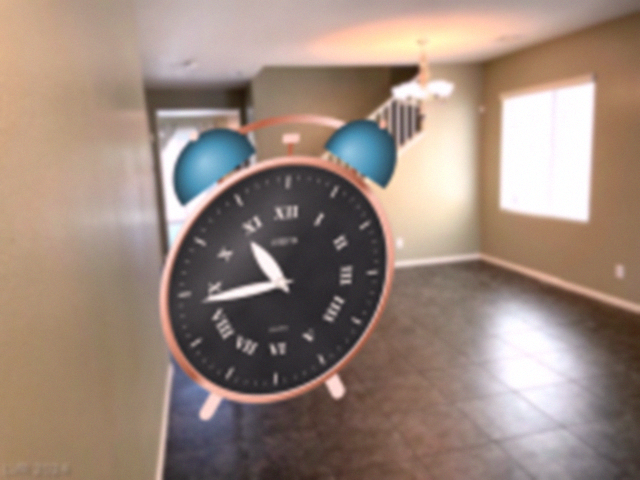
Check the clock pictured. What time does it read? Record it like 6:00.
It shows 10:44
